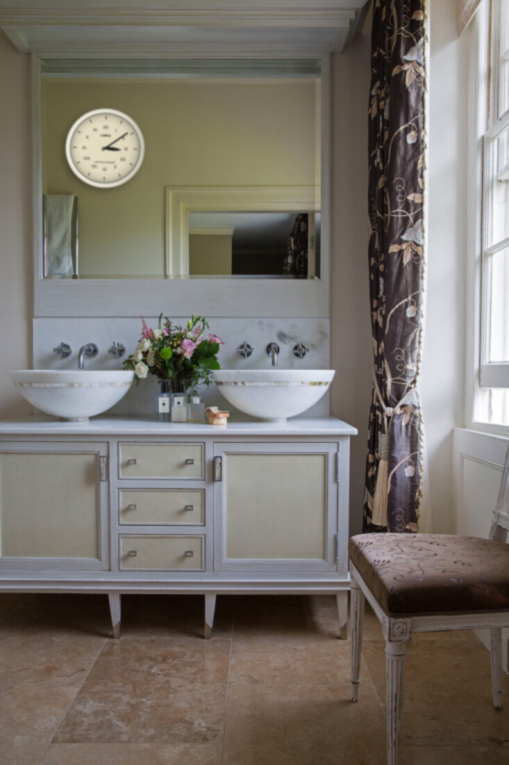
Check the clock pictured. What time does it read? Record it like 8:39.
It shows 3:09
